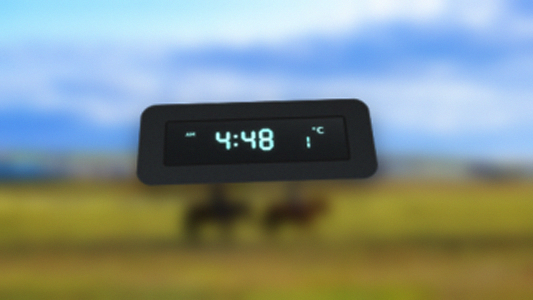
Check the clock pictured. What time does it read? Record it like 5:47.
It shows 4:48
